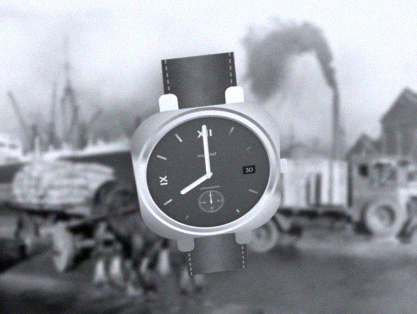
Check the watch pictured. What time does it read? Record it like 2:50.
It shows 8:00
